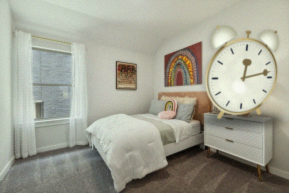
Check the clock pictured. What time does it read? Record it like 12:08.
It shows 12:13
